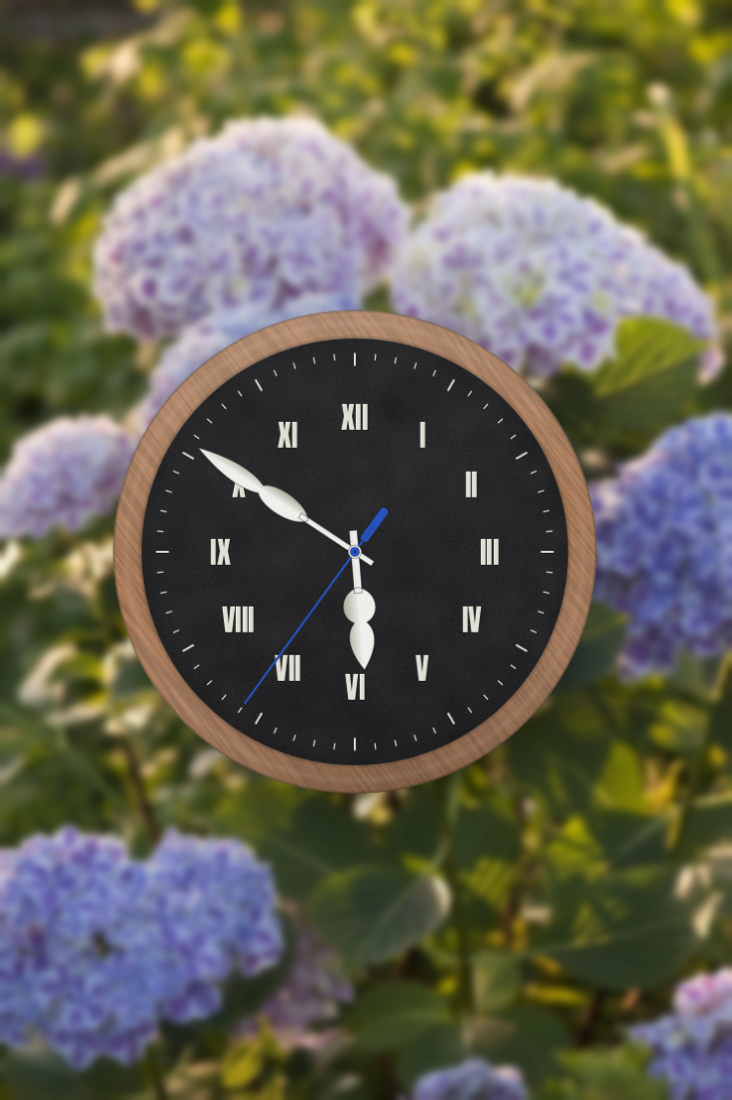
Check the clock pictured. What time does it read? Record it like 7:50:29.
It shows 5:50:36
